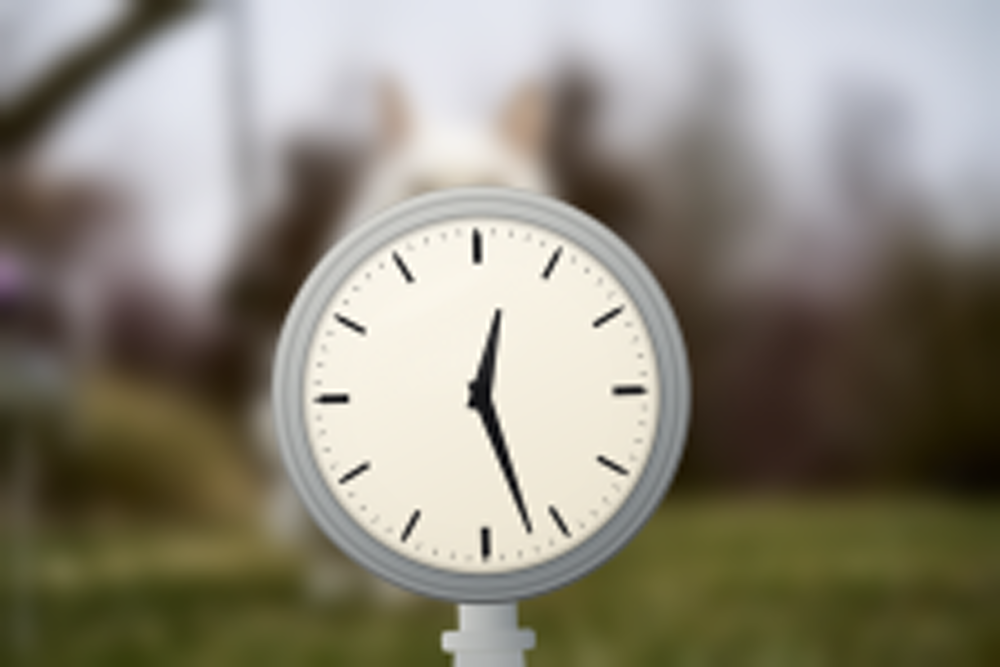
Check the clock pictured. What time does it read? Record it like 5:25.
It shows 12:27
